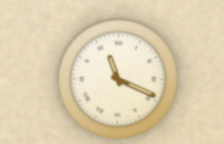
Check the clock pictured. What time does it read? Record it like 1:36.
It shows 11:19
